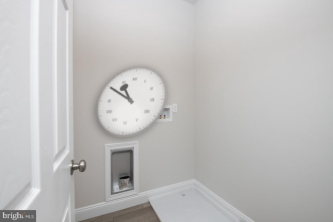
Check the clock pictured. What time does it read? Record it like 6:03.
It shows 10:50
